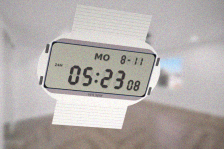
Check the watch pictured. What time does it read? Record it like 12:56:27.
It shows 5:23:08
